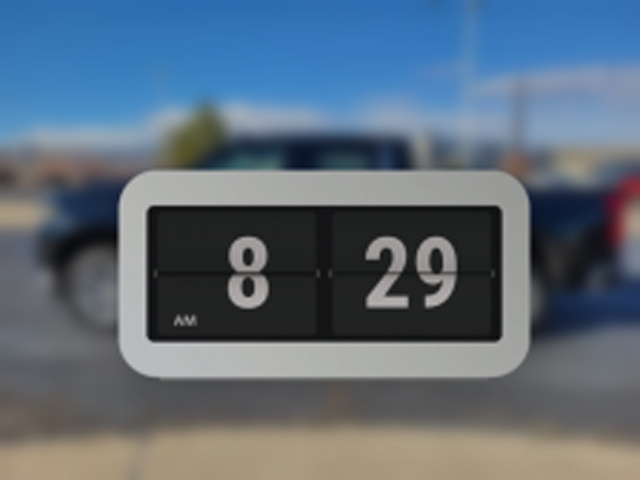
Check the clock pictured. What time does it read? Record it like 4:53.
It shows 8:29
